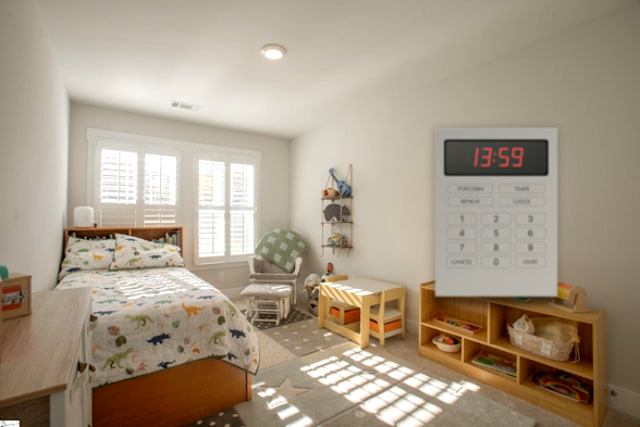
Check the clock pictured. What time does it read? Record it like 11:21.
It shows 13:59
